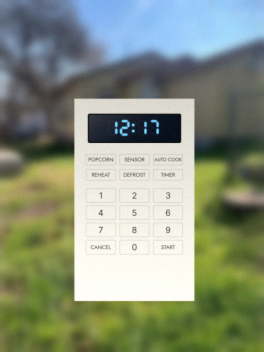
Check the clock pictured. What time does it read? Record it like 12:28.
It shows 12:17
